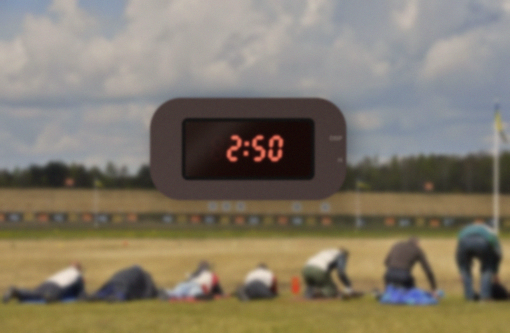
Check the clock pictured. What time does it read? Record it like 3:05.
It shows 2:50
